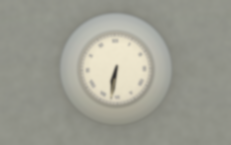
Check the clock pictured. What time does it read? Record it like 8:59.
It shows 6:32
